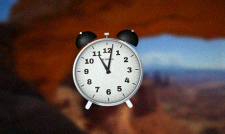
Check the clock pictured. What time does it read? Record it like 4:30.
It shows 11:02
